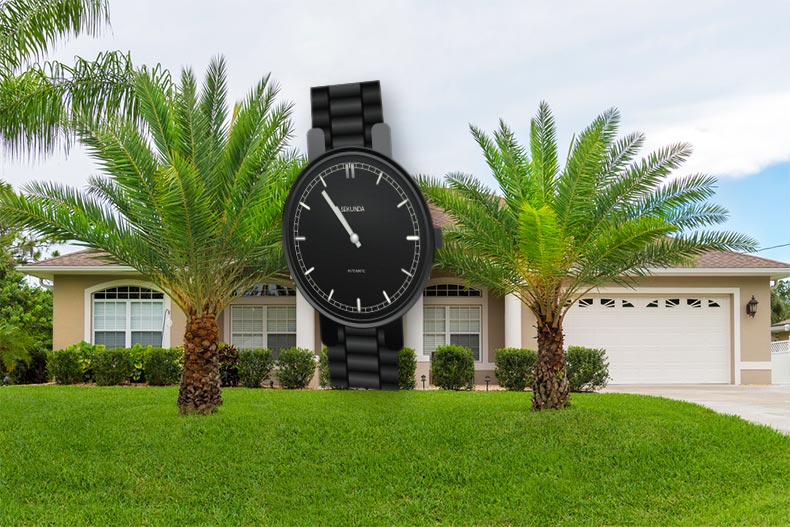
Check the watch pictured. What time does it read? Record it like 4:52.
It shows 10:54
